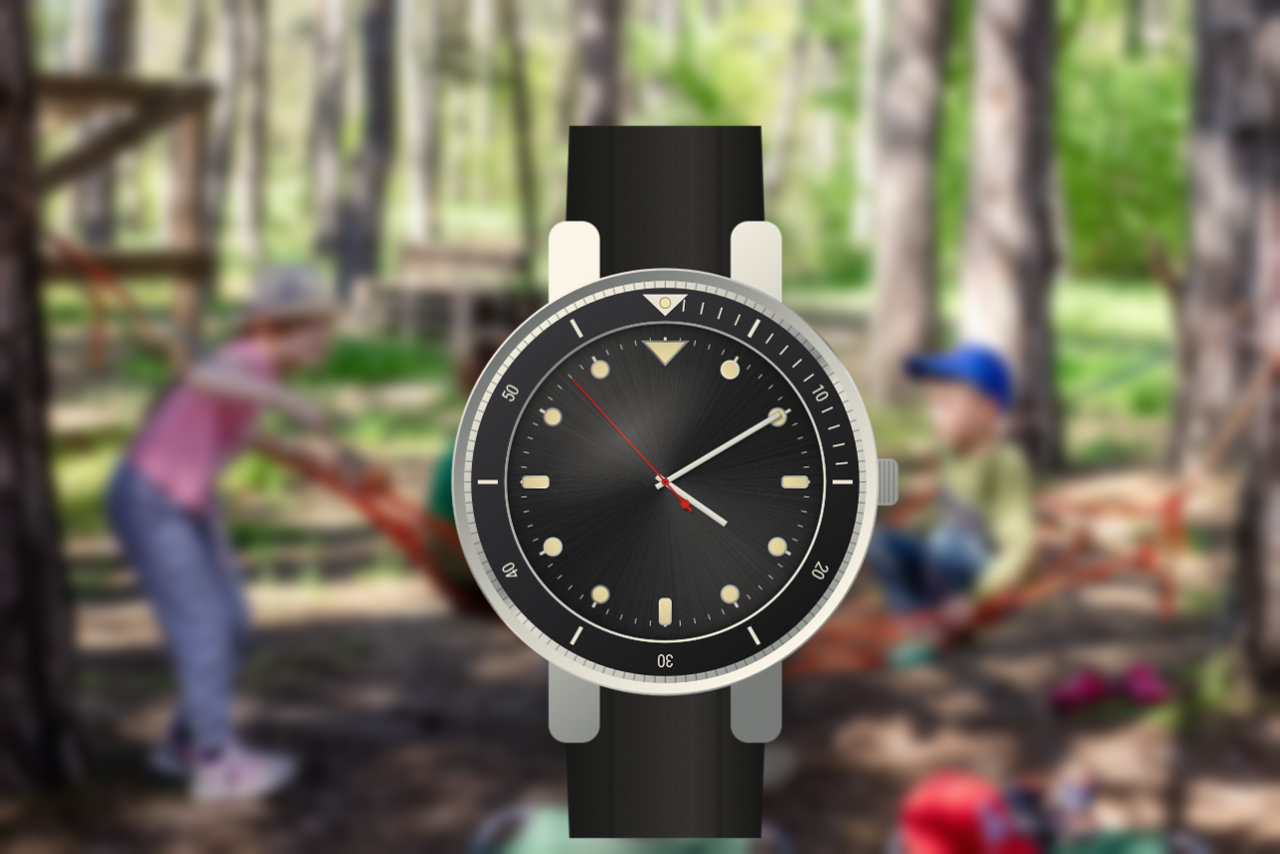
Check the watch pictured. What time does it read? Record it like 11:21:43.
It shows 4:09:53
